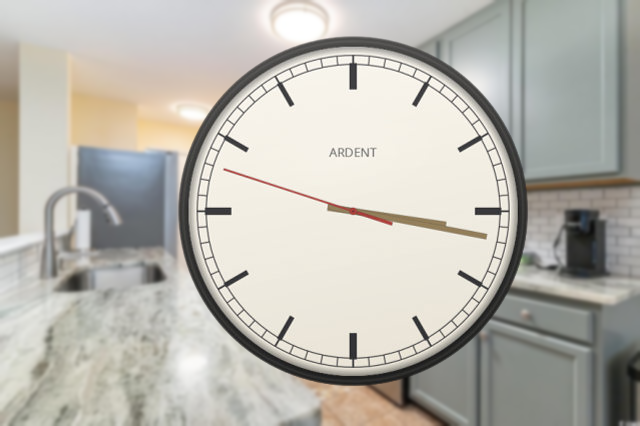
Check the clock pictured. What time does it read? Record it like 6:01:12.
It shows 3:16:48
